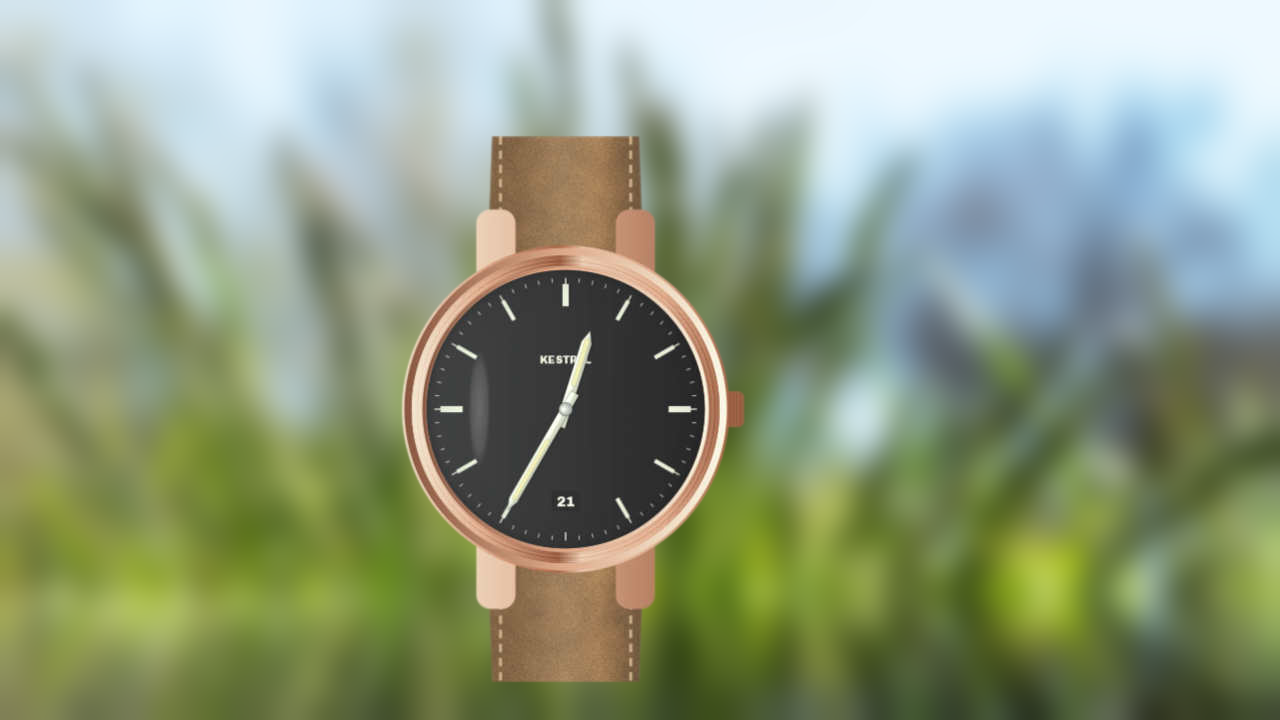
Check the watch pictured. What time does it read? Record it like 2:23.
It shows 12:35
